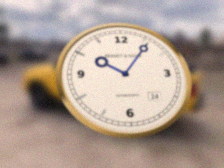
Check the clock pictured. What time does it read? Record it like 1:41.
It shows 10:06
